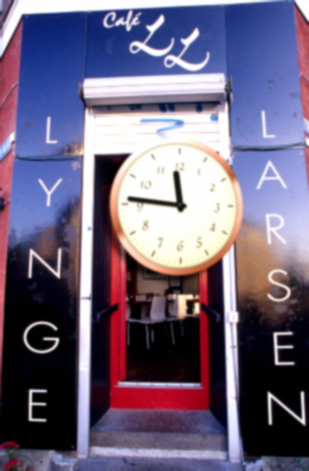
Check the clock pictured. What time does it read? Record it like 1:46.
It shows 11:46
